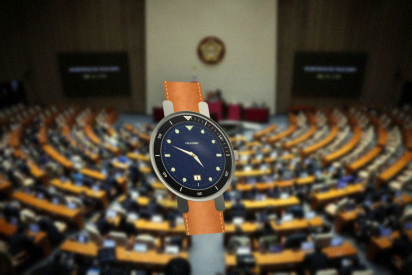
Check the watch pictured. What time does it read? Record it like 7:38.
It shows 4:49
